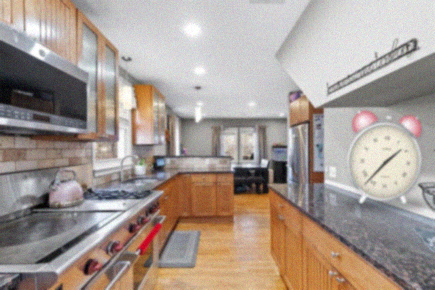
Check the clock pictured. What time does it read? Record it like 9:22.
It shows 1:37
